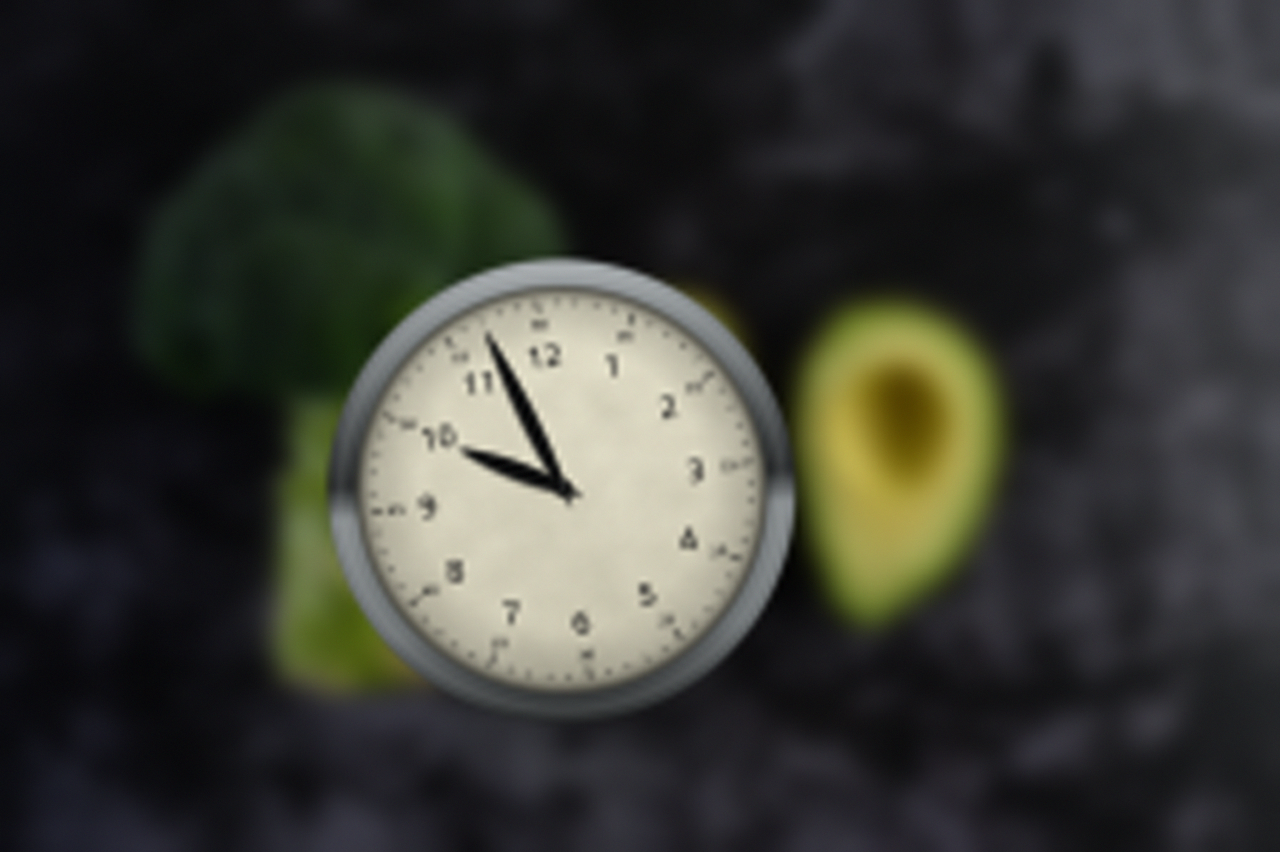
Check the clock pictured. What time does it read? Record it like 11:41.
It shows 9:57
